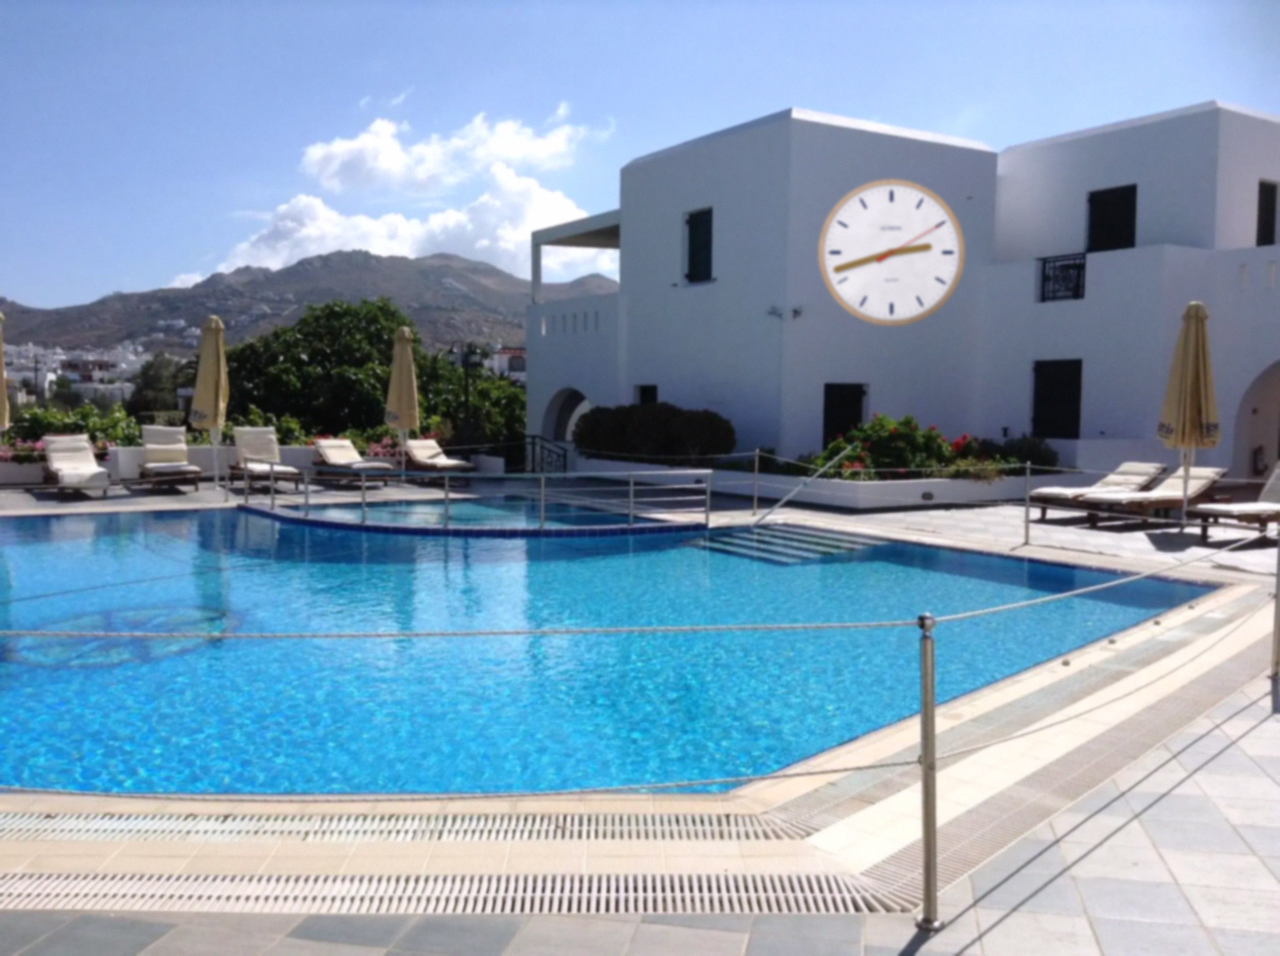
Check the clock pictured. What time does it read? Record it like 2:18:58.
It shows 2:42:10
